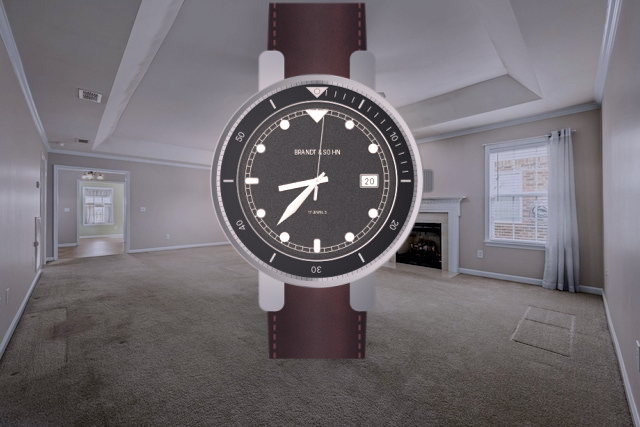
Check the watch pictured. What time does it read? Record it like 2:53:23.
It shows 8:37:01
